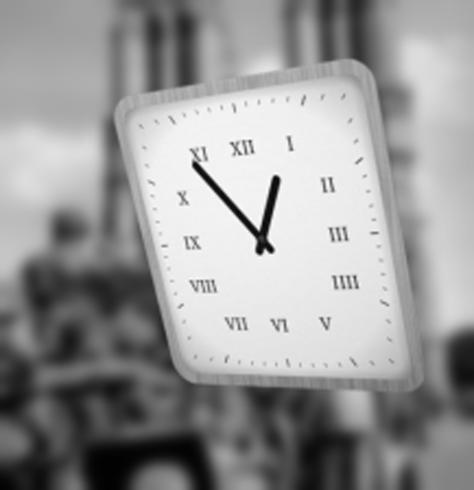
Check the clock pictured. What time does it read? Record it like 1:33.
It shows 12:54
